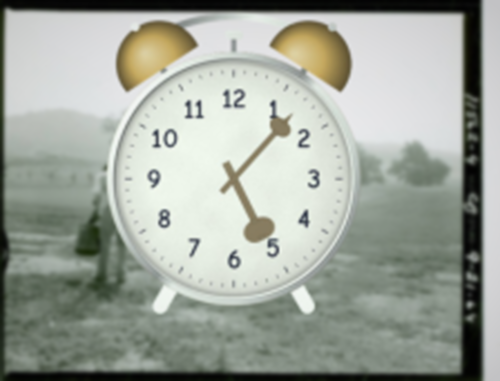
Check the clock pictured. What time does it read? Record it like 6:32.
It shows 5:07
